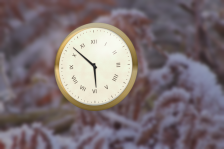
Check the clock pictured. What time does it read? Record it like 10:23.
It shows 5:52
